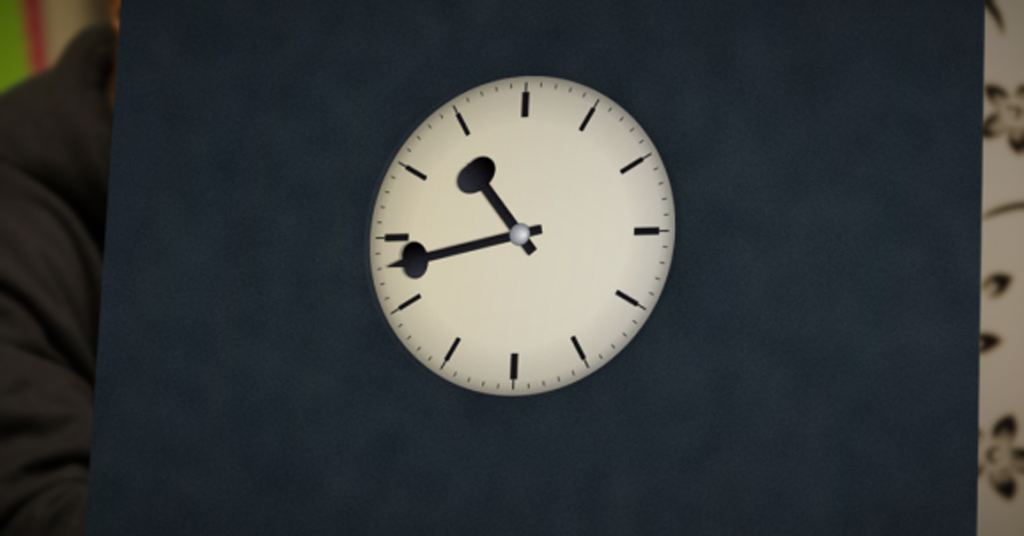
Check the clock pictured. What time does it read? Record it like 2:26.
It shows 10:43
